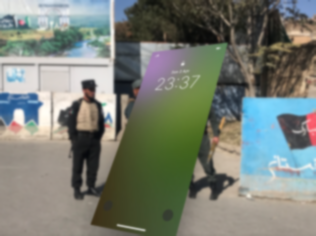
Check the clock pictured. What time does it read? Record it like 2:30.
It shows 23:37
